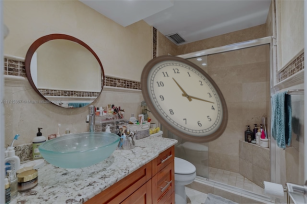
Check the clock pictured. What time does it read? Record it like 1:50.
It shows 11:18
